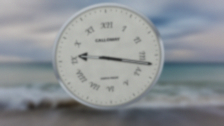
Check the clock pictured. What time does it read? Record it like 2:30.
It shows 9:17
